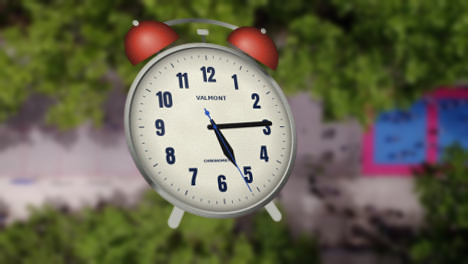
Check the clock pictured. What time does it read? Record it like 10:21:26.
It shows 5:14:26
